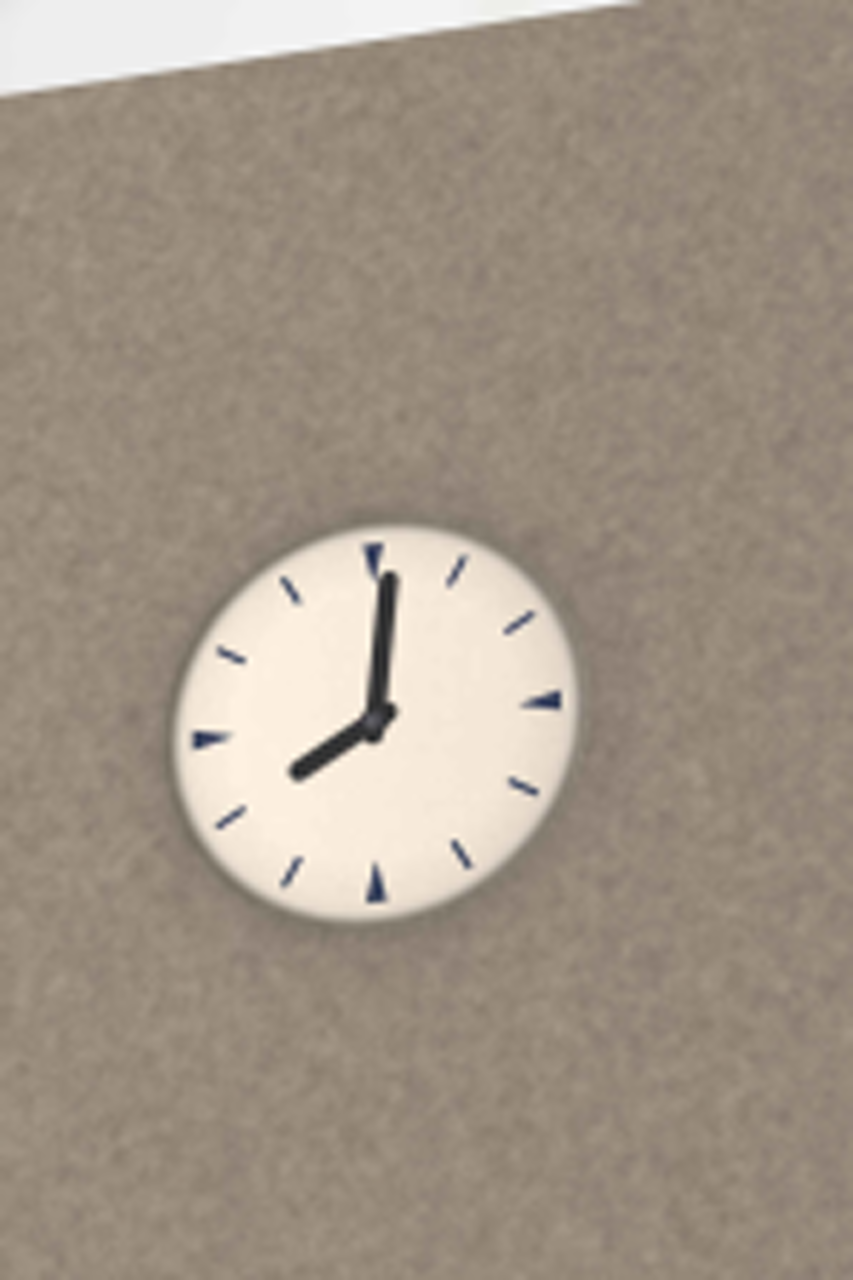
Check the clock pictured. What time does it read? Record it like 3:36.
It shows 8:01
